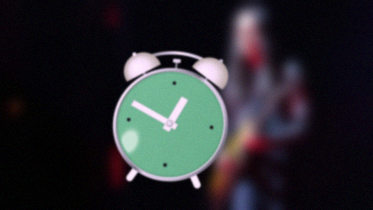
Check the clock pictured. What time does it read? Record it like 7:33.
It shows 12:49
